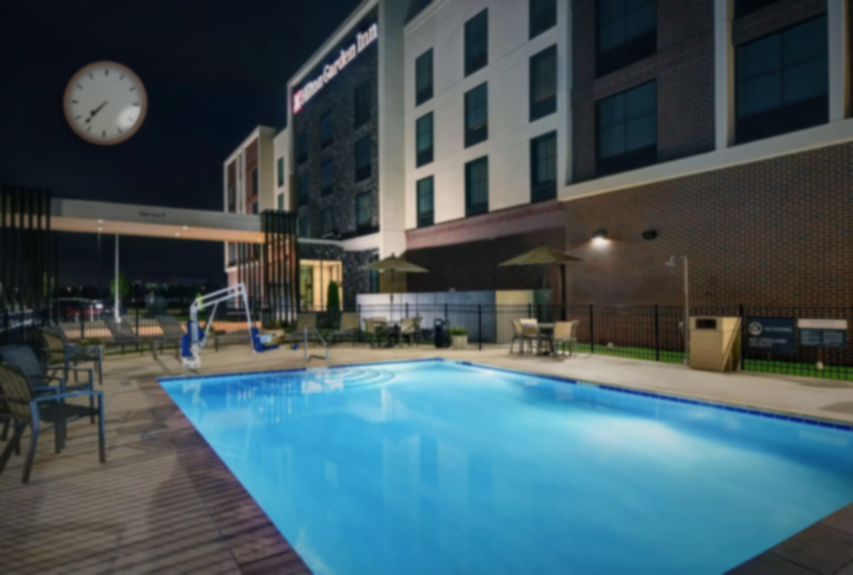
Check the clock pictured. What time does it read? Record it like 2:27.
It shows 7:37
